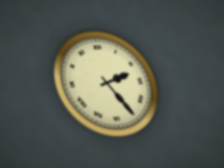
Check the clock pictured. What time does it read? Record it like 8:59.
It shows 2:25
